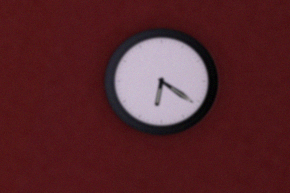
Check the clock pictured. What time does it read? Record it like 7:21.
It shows 6:21
